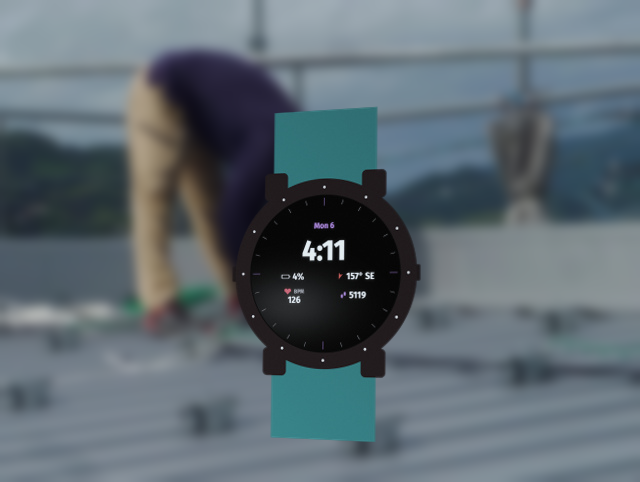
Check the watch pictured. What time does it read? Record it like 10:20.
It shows 4:11
